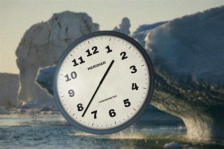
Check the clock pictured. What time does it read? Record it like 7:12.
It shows 1:38
